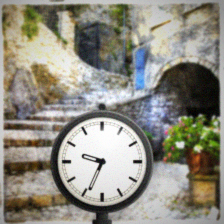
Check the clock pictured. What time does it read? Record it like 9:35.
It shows 9:34
